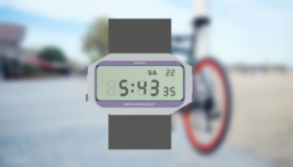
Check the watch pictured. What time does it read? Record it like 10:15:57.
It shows 5:43:35
